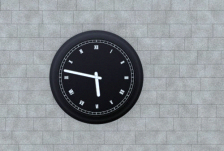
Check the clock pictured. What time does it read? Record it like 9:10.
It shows 5:47
